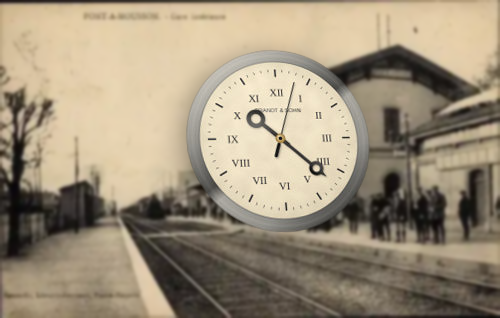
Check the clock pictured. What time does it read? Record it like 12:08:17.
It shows 10:22:03
